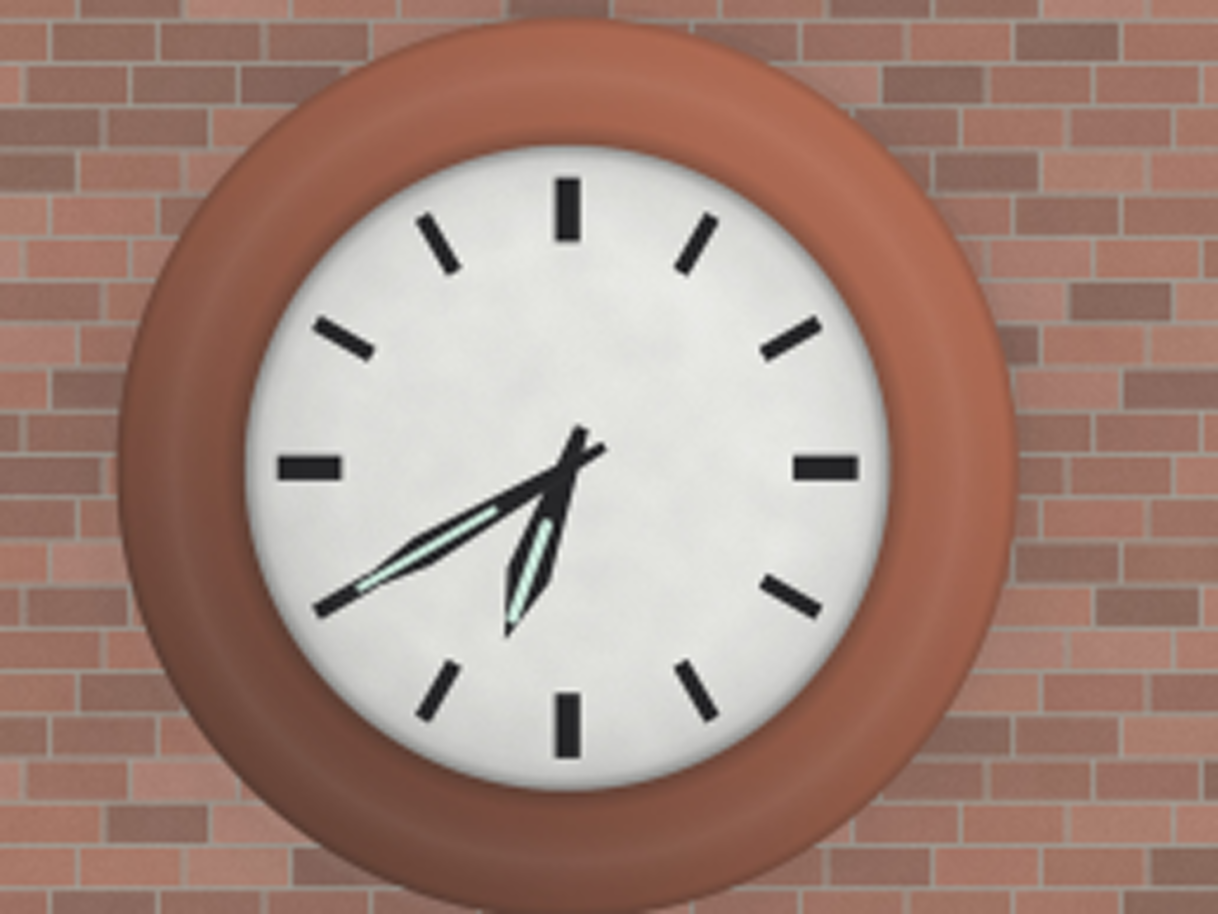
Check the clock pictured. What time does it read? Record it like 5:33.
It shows 6:40
